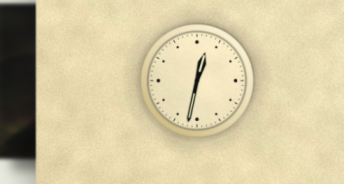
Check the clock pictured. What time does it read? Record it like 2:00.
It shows 12:32
